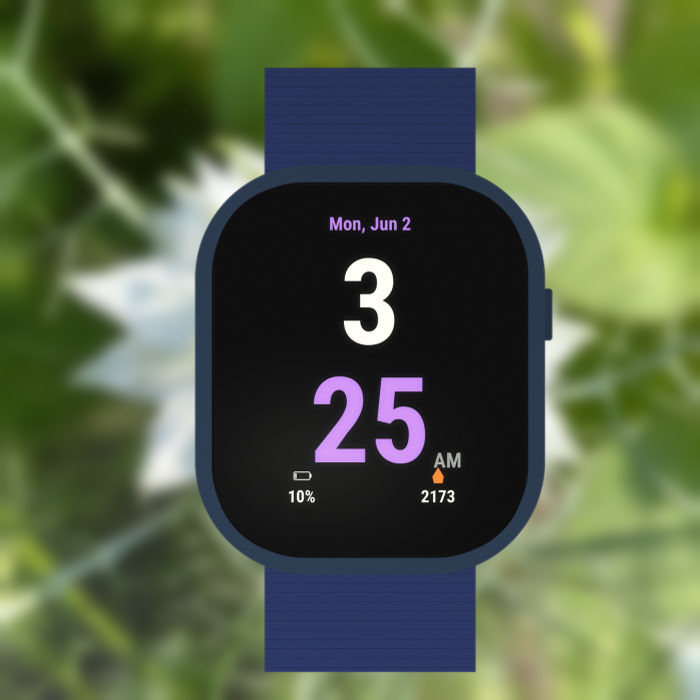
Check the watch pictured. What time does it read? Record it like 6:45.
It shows 3:25
